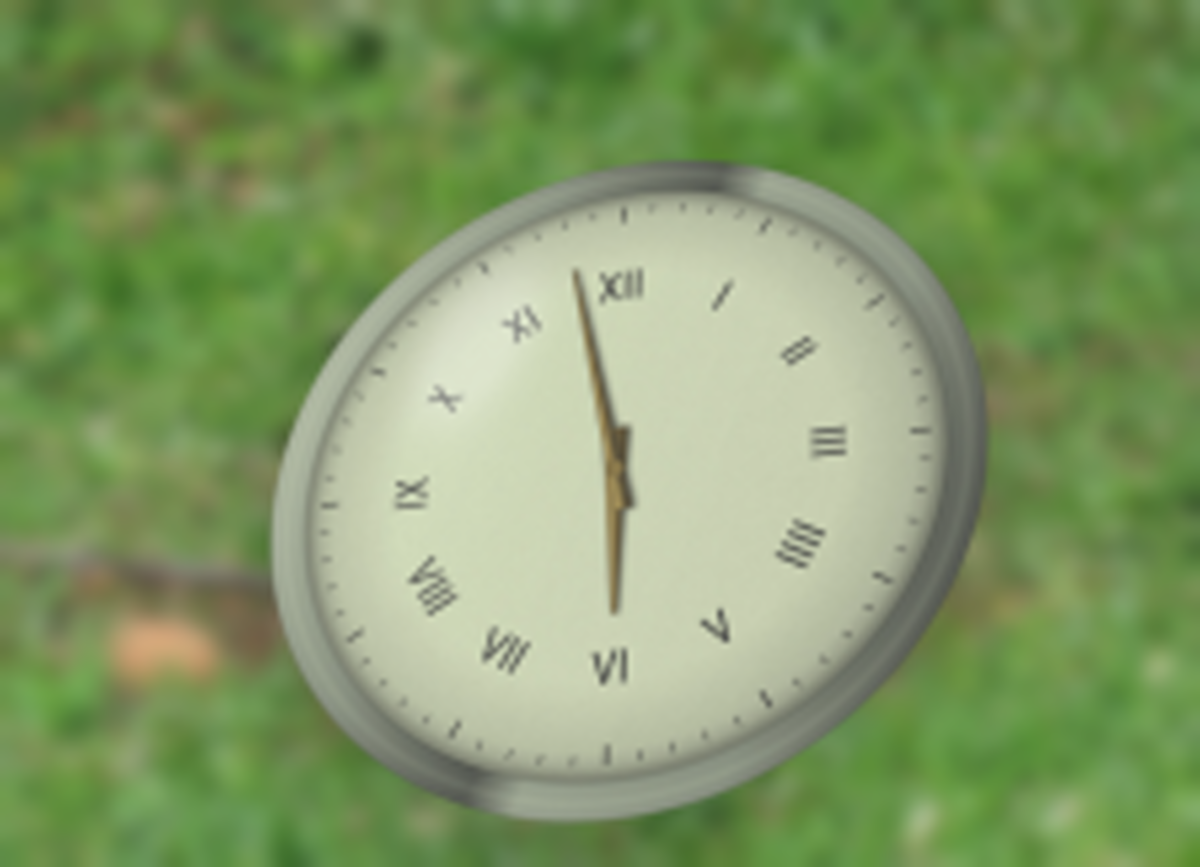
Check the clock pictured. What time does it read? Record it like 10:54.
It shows 5:58
